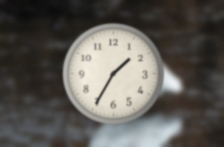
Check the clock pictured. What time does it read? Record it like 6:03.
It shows 1:35
